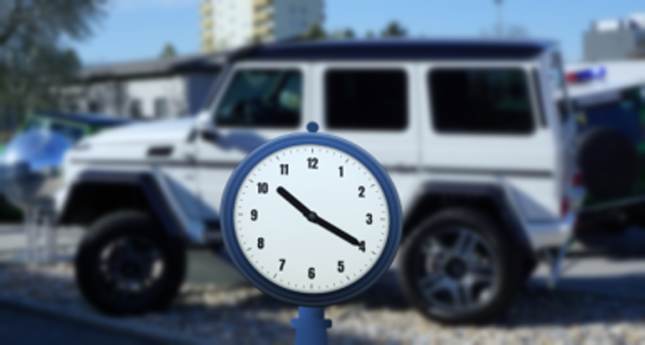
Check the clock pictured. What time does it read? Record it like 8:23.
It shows 10:20
